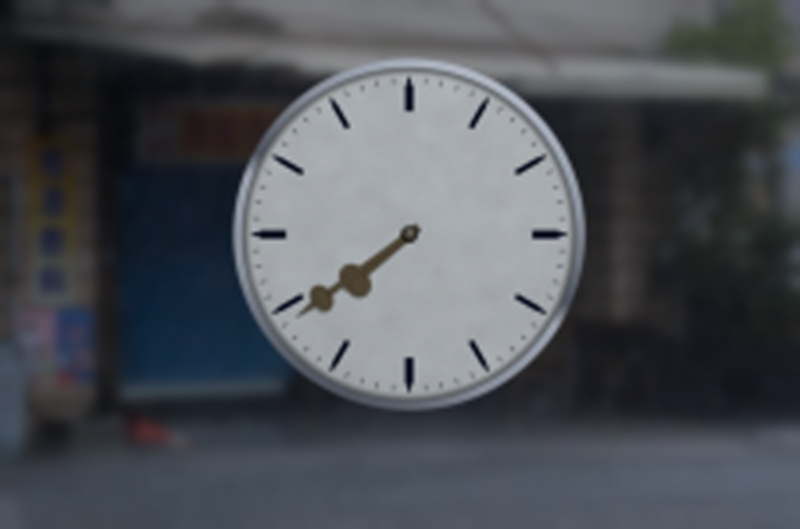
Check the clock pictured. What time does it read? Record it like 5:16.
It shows 7:39
